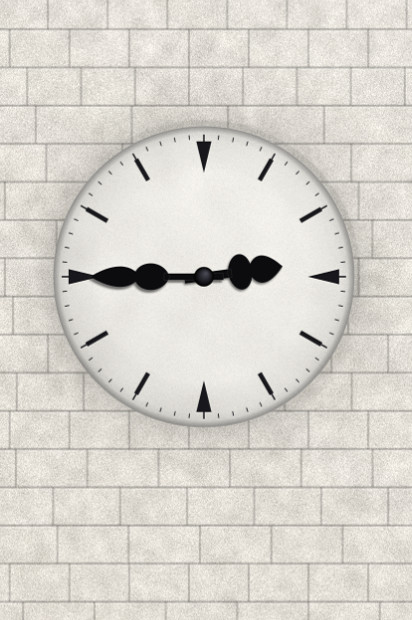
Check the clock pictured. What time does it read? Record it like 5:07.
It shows 2:45
